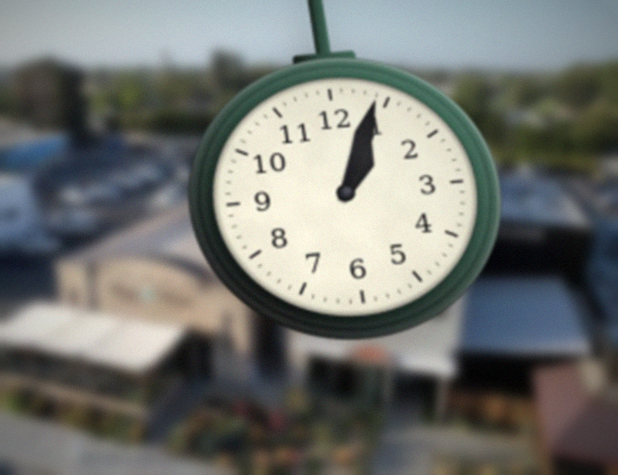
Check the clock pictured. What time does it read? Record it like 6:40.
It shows 1:04
